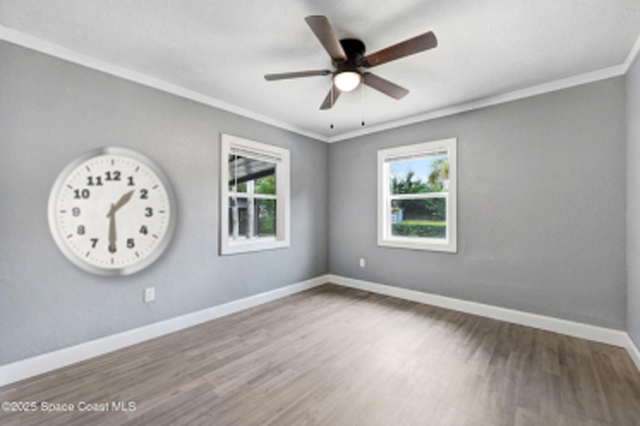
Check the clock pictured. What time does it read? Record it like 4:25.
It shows 1:30
